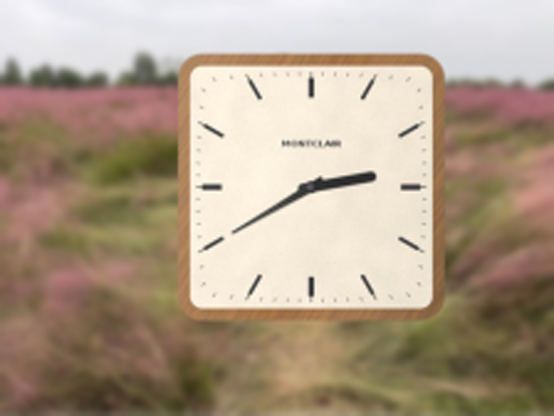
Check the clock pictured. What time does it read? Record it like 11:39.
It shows 2:40
